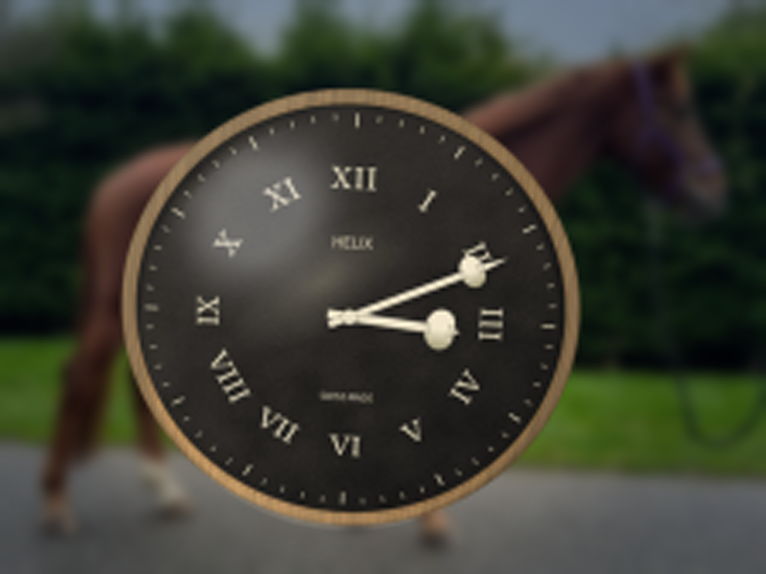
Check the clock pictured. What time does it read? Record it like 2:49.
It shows 3:11
